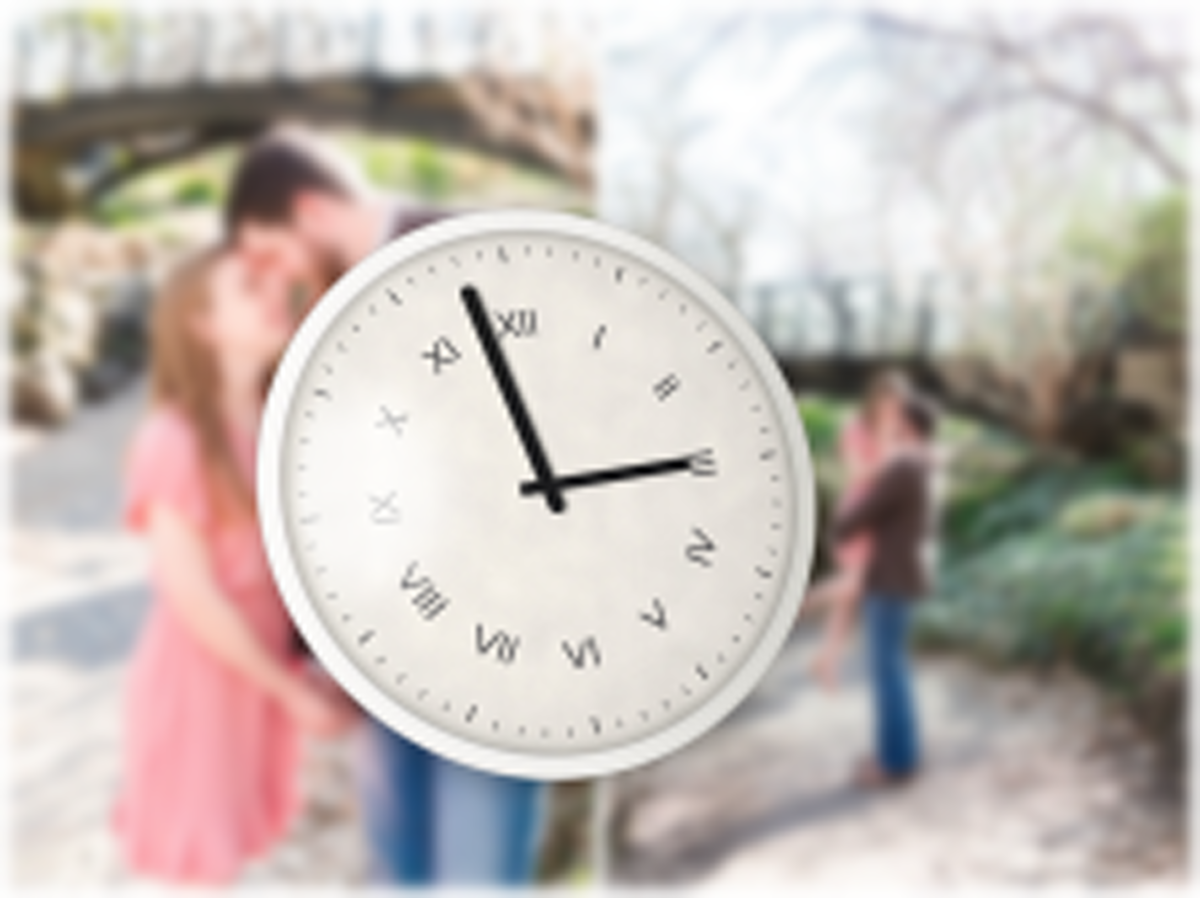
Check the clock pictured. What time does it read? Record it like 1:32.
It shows 2:58
